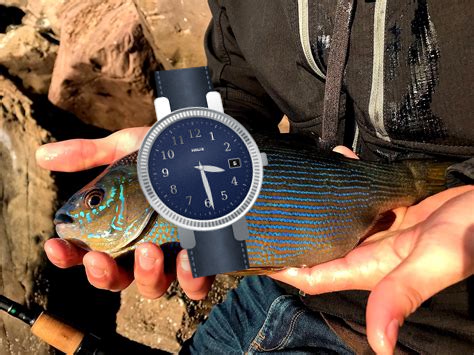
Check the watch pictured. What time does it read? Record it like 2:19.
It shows 3:29
